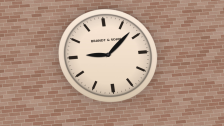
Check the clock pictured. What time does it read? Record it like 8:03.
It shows 9:08
